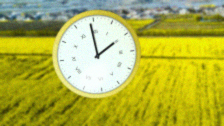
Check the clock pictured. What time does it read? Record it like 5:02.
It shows 1:59
